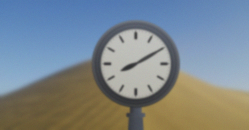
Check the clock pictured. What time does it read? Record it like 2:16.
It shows 8:10
